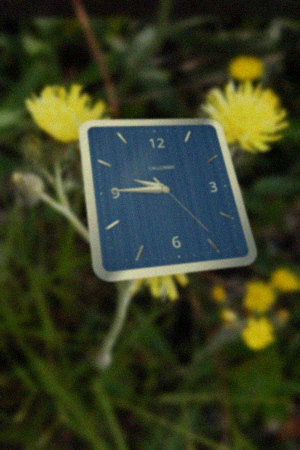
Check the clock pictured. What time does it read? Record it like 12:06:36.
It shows 9:45:24
